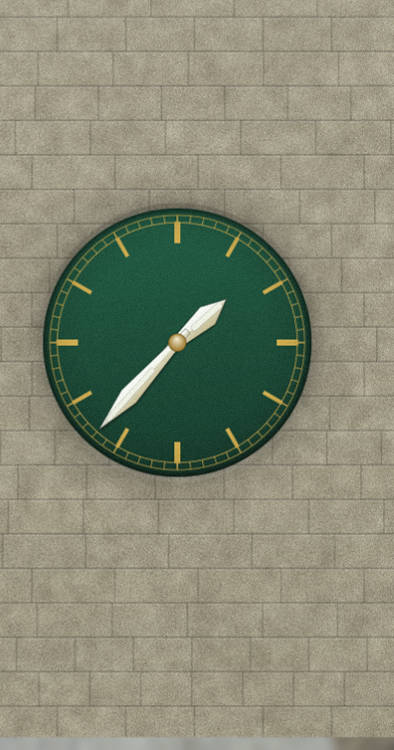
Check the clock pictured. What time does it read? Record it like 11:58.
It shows 1:37
